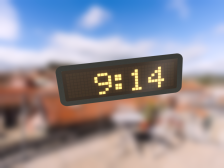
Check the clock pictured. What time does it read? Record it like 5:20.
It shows 9:14
